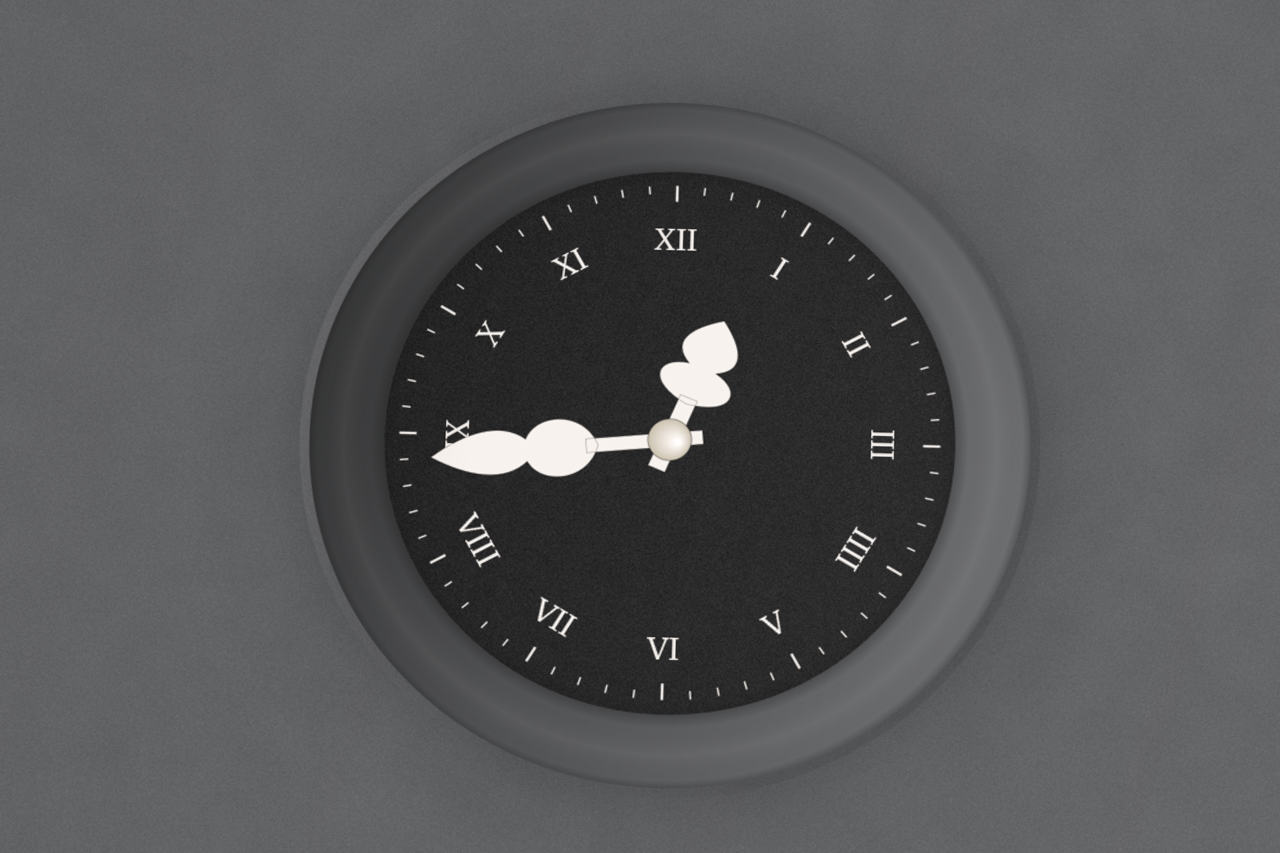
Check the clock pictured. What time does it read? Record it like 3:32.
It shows 12:44
